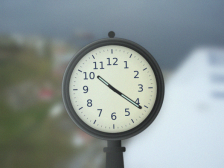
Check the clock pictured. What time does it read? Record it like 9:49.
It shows 10:21
